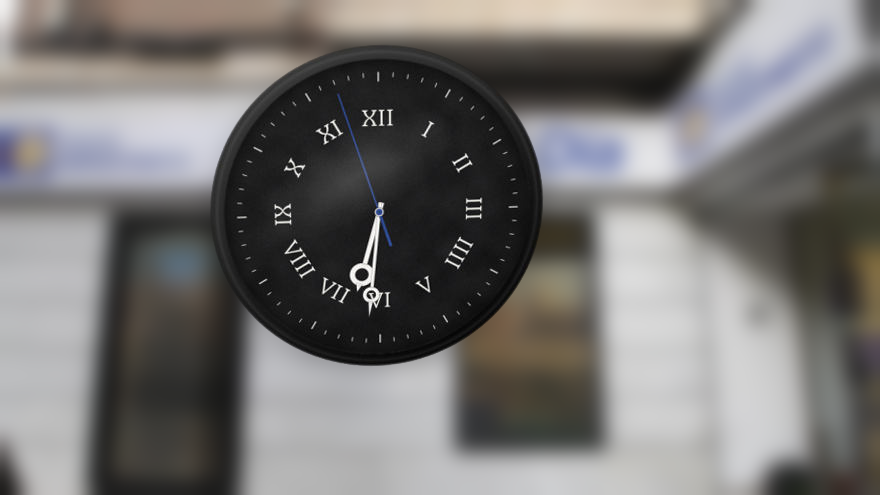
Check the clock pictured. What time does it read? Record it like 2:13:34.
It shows 6:30:57
